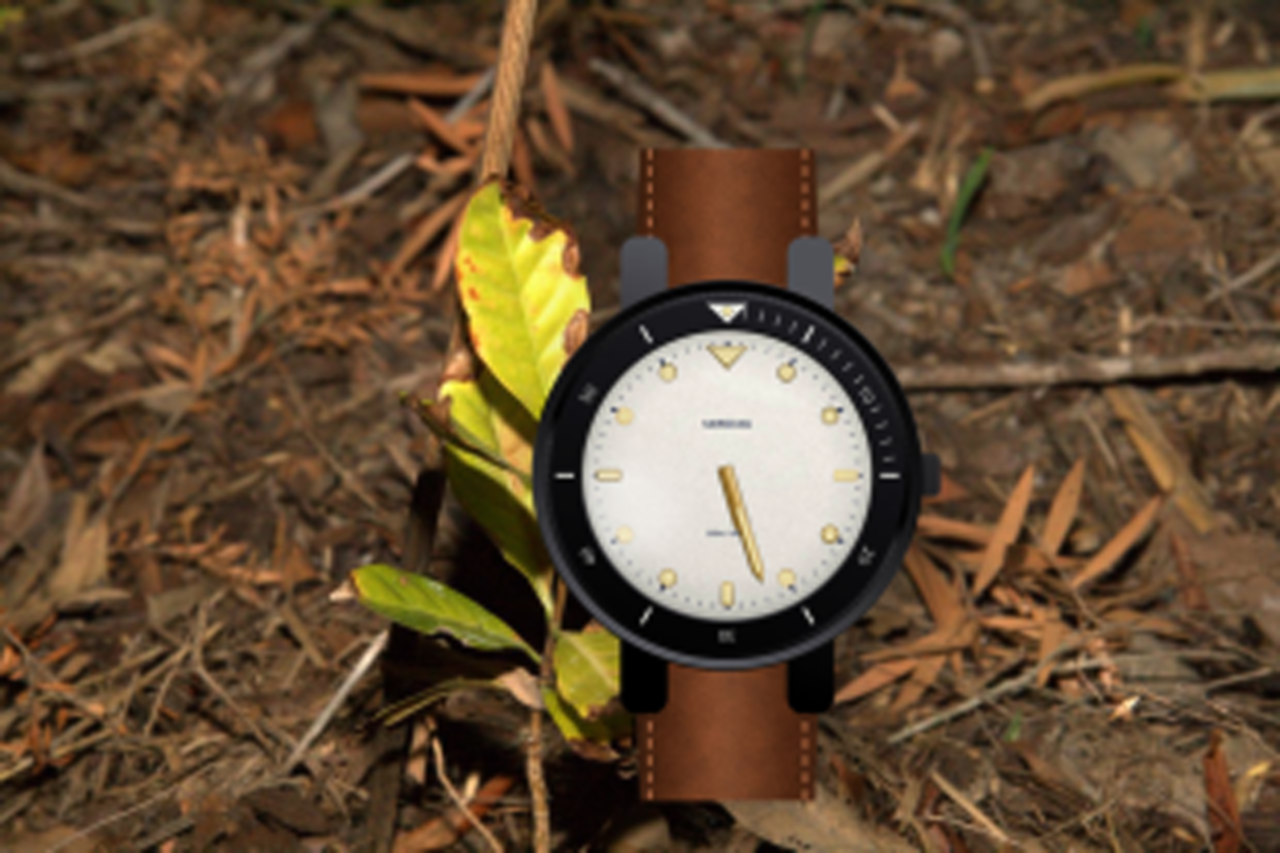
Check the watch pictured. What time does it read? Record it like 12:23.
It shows 5:27
